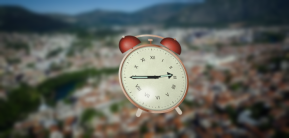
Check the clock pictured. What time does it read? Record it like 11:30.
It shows 2:45
